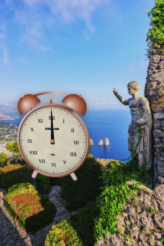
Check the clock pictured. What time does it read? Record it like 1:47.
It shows 12:00
